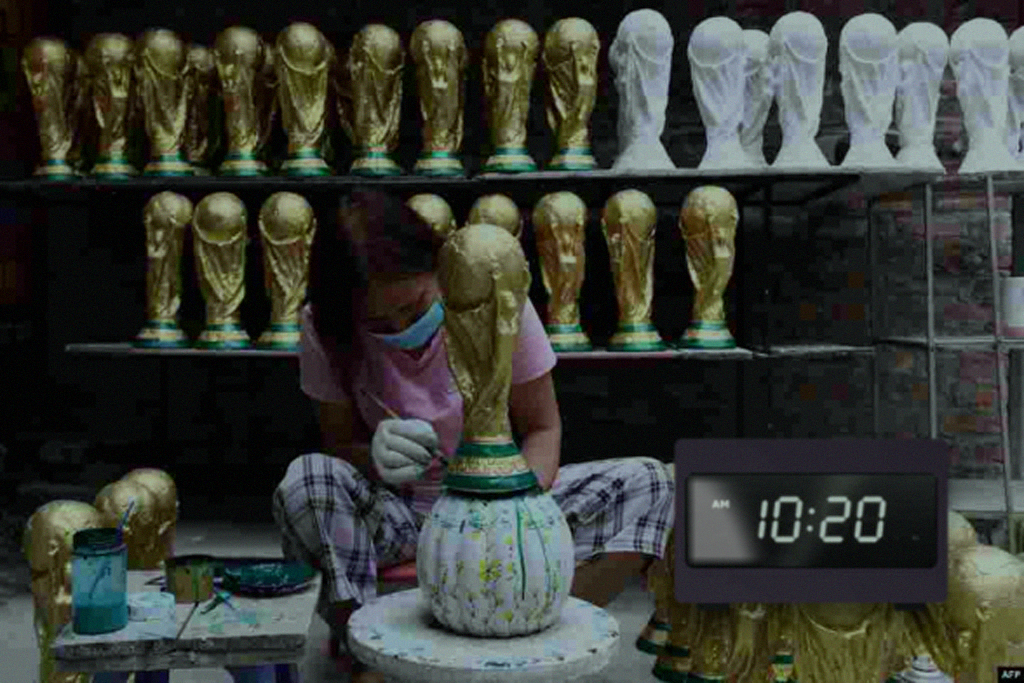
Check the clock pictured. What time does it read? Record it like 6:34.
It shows 10:20
